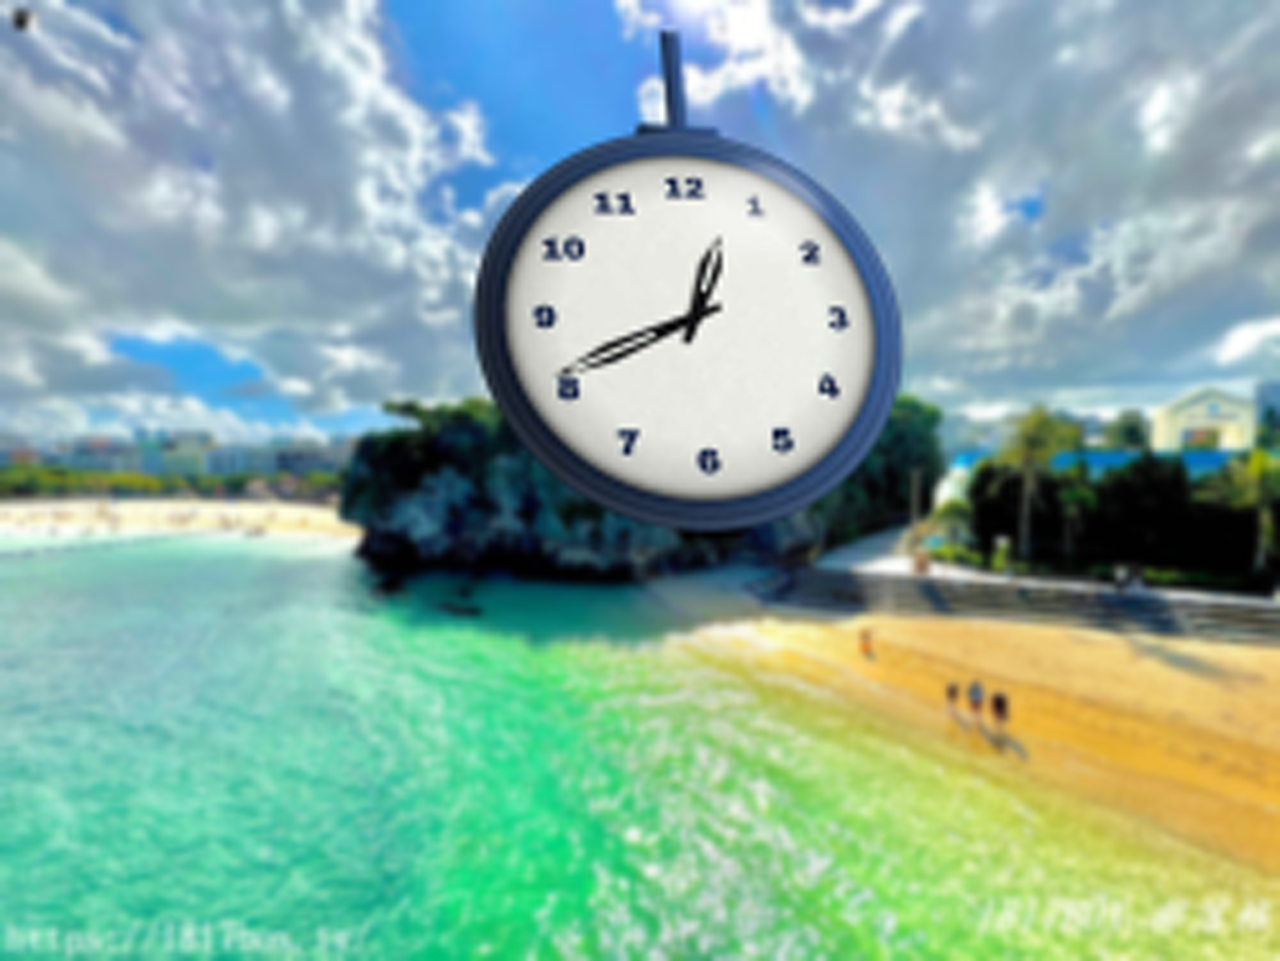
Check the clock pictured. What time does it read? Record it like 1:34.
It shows 12:41
